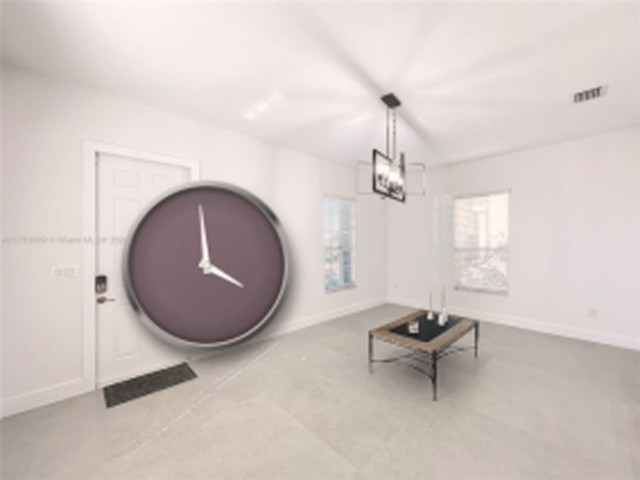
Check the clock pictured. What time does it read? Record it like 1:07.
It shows 3:59
